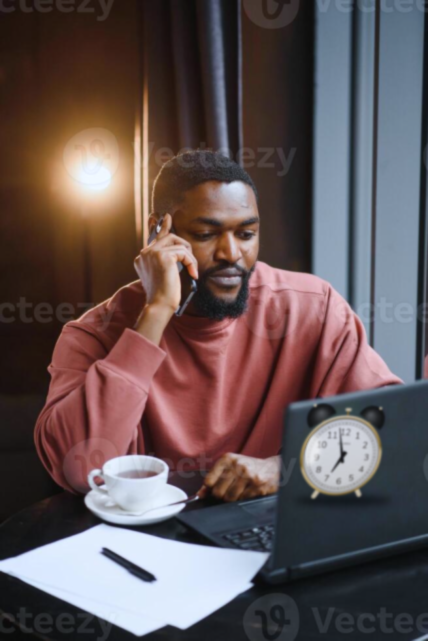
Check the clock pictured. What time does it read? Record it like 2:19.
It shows 6:58
